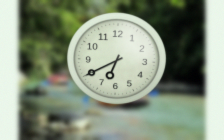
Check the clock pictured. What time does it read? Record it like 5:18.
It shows 6:40
